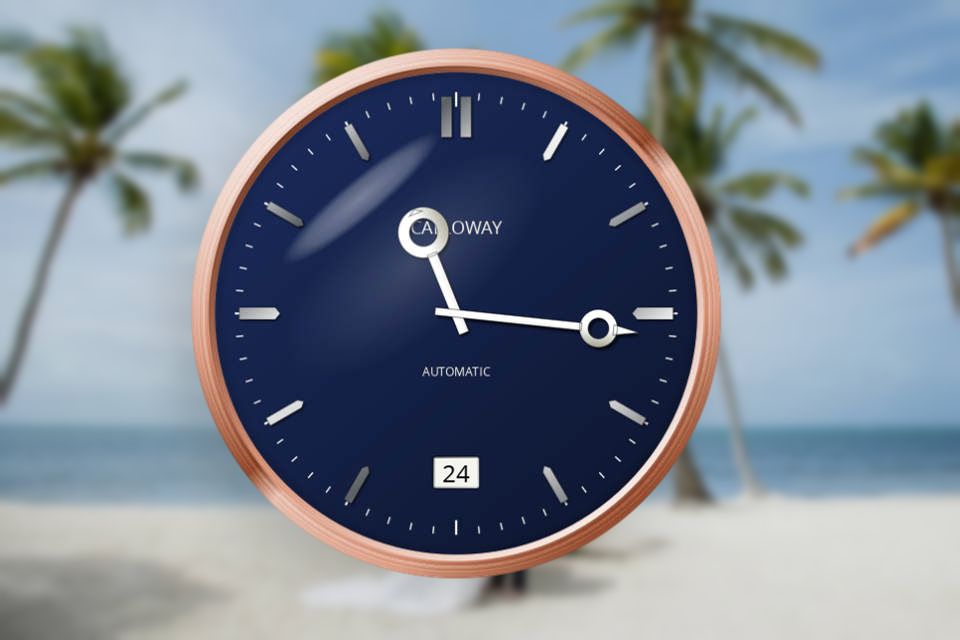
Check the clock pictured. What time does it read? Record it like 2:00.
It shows 11:16
